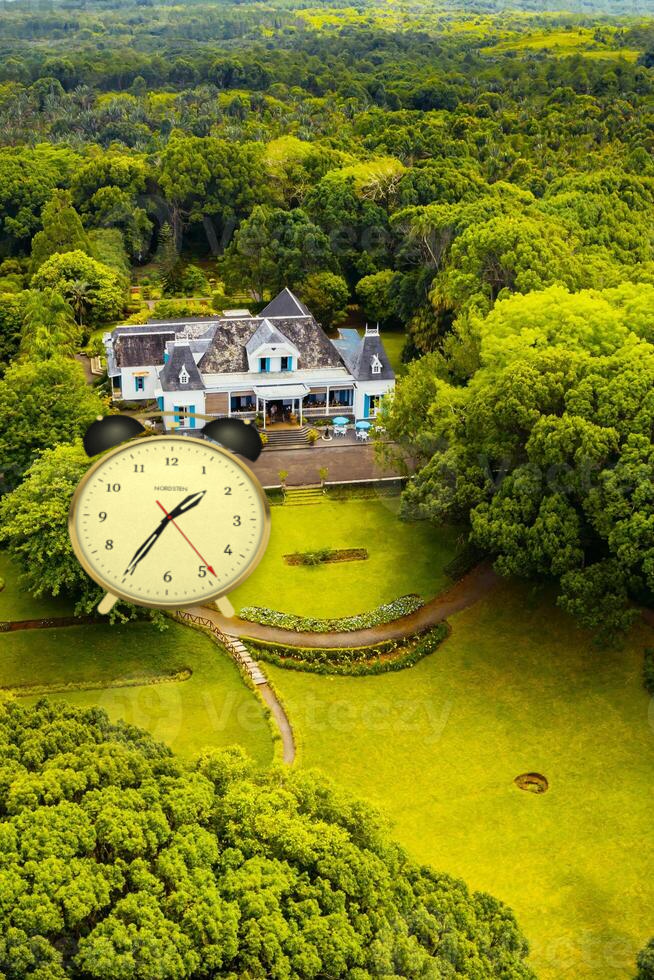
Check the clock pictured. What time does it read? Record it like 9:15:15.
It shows 1:35:24
